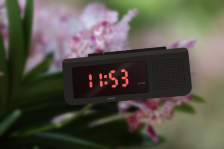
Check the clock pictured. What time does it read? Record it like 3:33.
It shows 11:53
